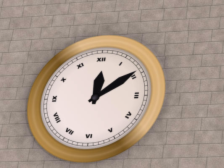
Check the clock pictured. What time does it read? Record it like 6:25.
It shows 12:09
